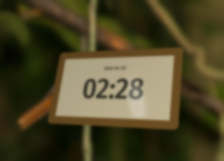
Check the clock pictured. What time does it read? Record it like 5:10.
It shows 2:28
